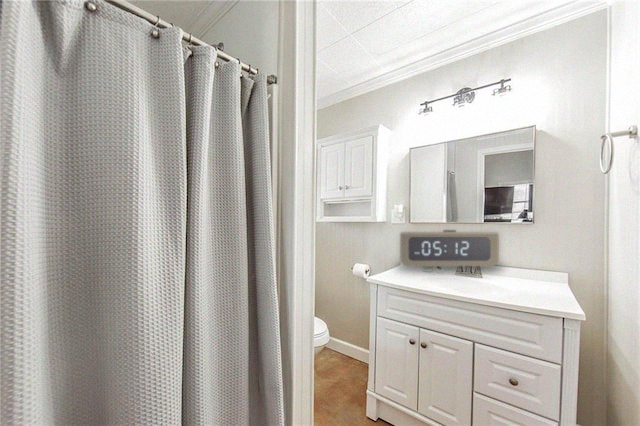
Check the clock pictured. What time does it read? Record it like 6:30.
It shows 5:12
